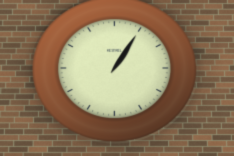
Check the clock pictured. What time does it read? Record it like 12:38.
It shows 1:05
